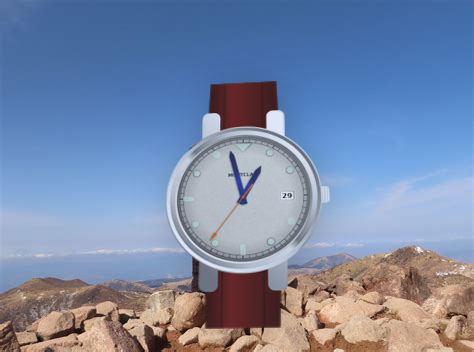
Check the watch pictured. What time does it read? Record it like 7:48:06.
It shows 12:57:36
